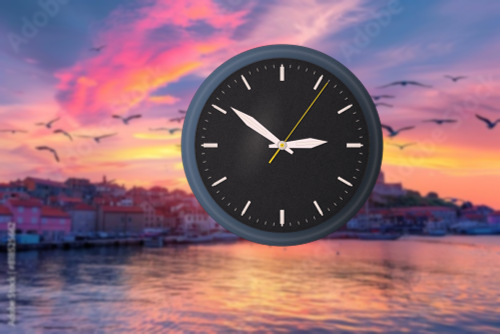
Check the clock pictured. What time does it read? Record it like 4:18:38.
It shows 2:51:06
